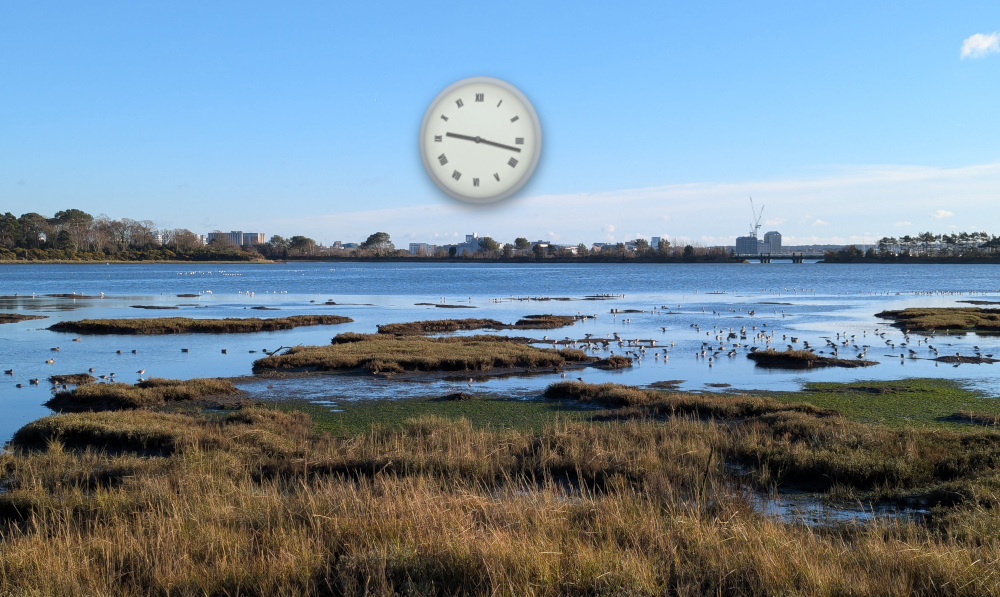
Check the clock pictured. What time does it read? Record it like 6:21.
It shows 9:17
